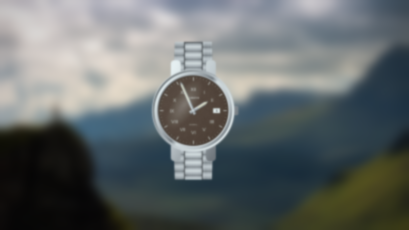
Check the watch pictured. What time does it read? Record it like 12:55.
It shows 1:56
